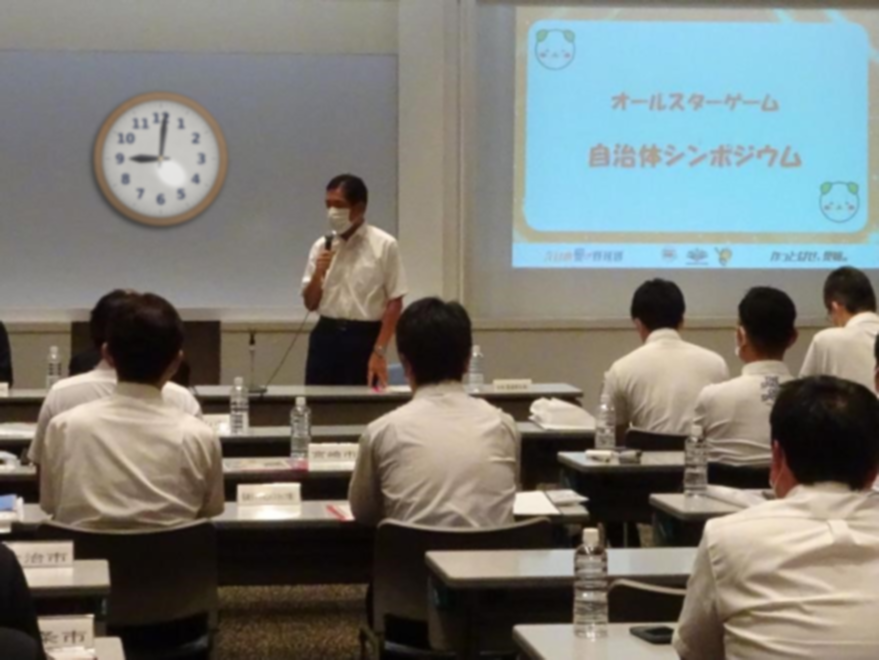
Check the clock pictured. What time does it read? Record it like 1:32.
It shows 9:01
